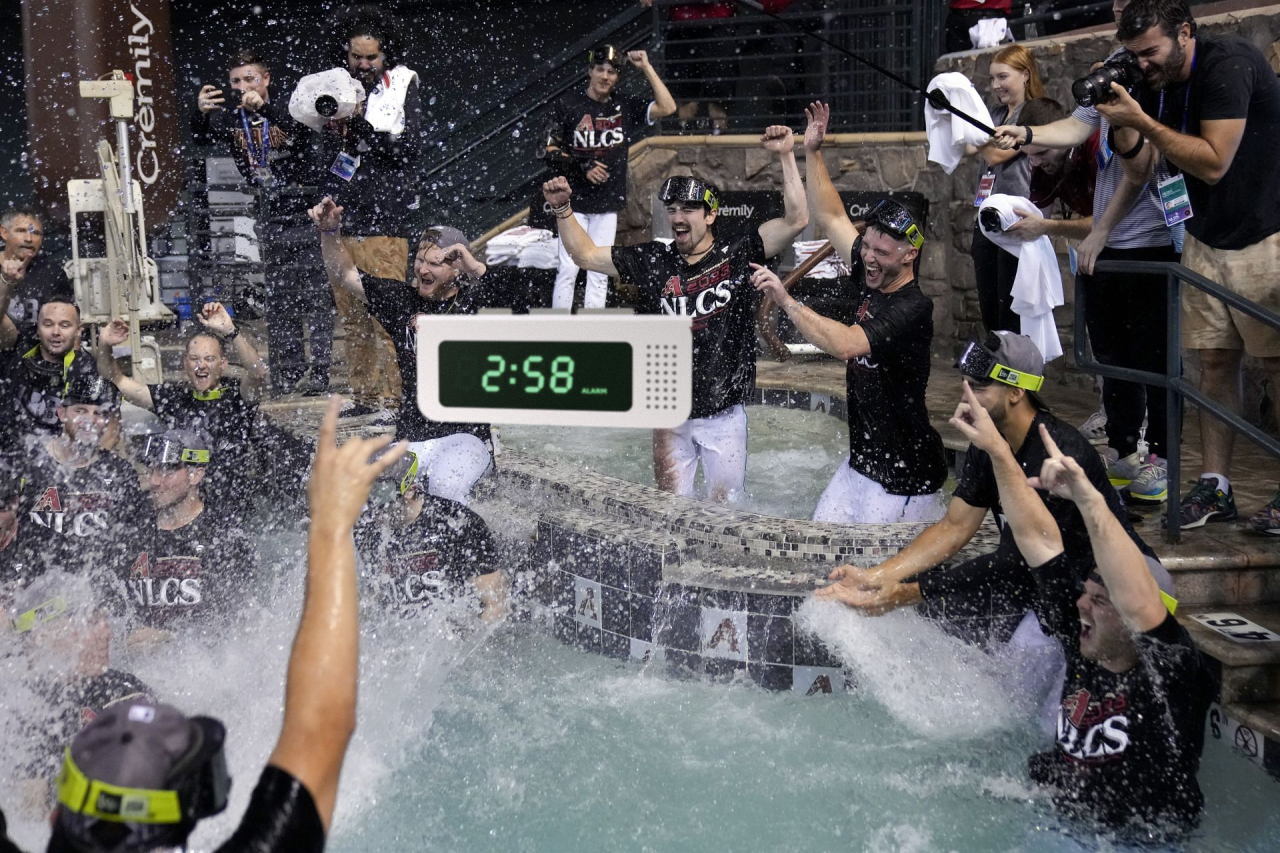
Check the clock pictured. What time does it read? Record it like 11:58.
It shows 2:58
